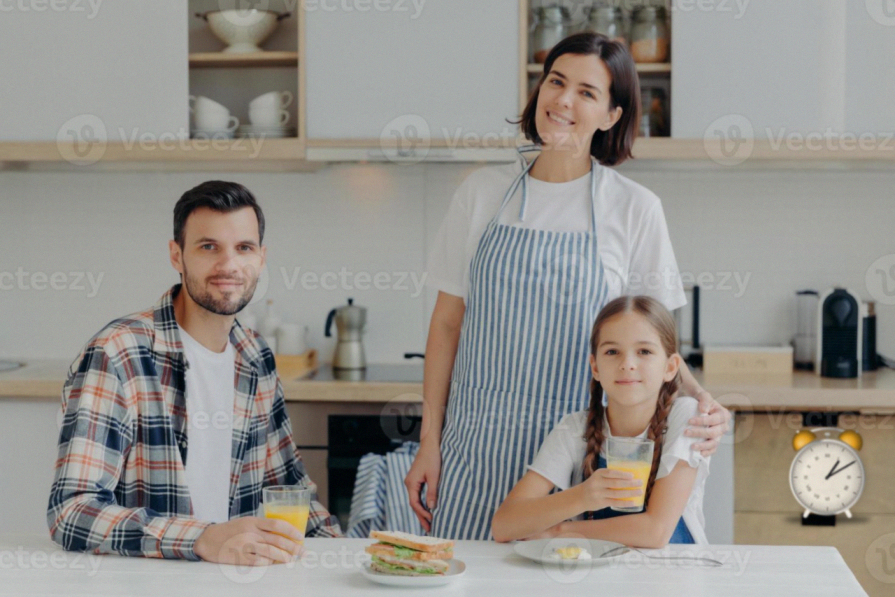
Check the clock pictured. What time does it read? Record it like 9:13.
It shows 1:10
